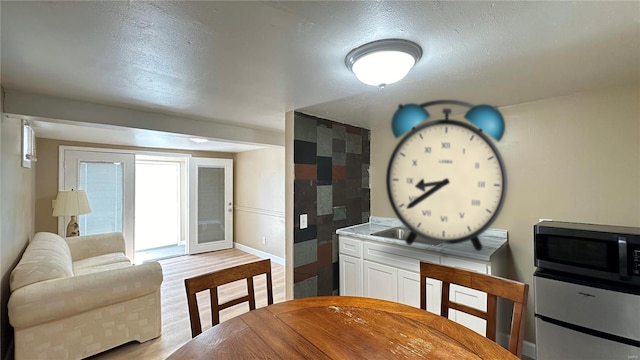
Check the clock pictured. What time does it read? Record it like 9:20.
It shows 8:39
